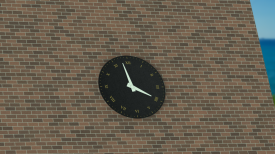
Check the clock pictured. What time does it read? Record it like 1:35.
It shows 3:58
